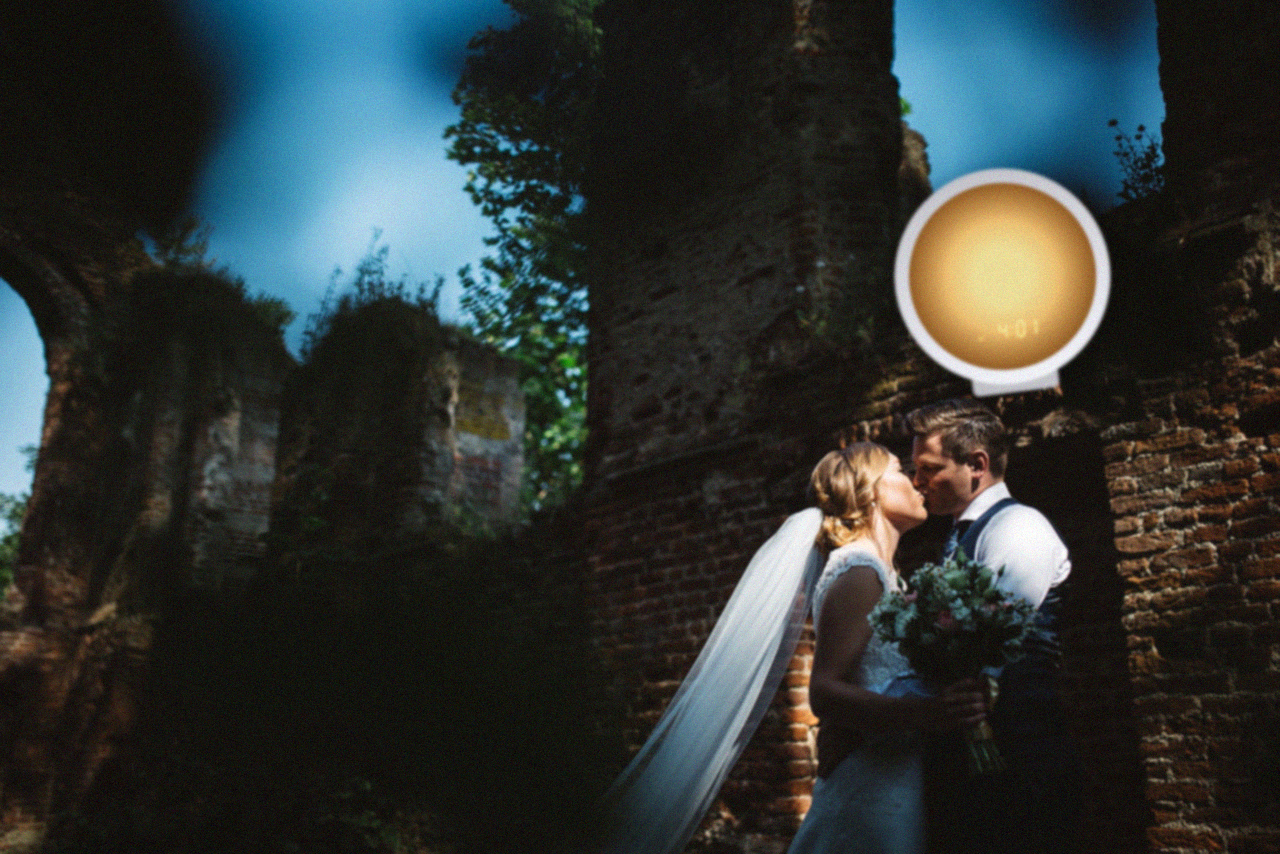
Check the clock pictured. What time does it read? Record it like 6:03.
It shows 4:01
